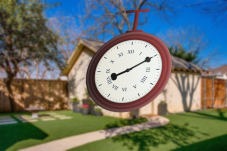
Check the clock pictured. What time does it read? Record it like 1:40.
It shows 8:10
